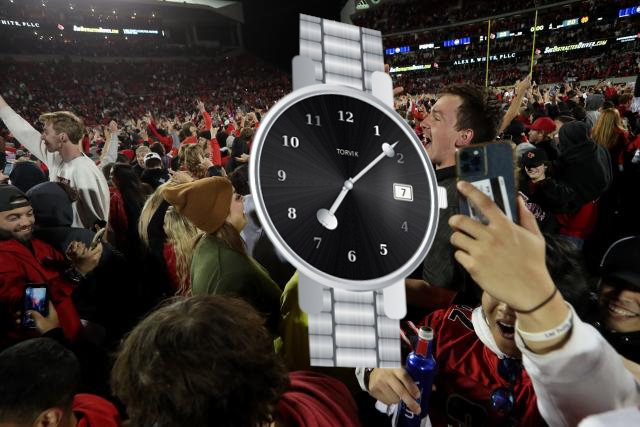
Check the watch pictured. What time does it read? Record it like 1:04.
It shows 7:08
